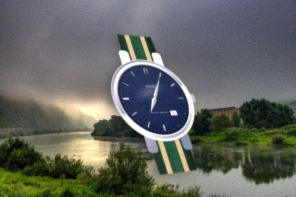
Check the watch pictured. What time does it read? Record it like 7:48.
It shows 7:05
